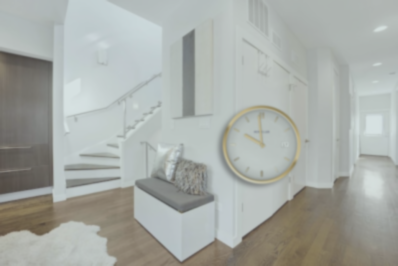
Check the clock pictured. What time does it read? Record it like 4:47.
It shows 9:59
